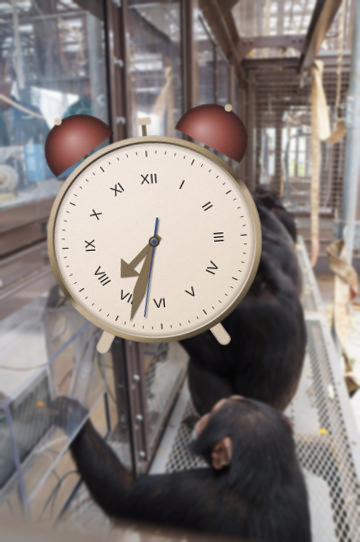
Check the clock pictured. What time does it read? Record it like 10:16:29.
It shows 7:33:32
